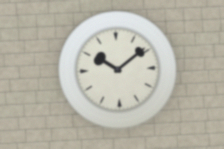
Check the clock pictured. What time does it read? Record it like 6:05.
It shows 10:09
